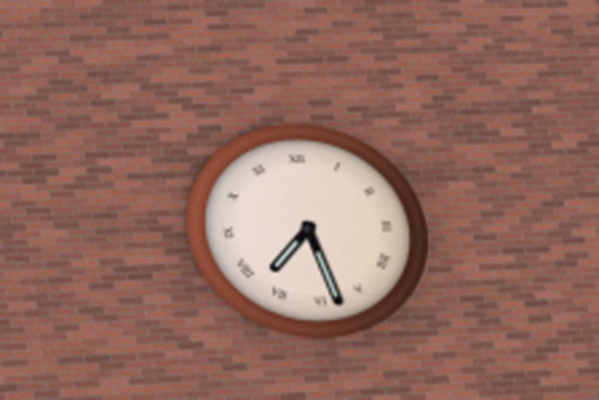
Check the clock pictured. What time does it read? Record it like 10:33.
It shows 7:28
